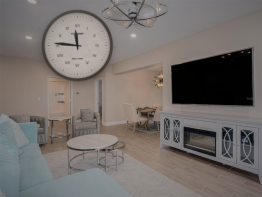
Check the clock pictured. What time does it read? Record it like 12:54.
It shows 11:46
